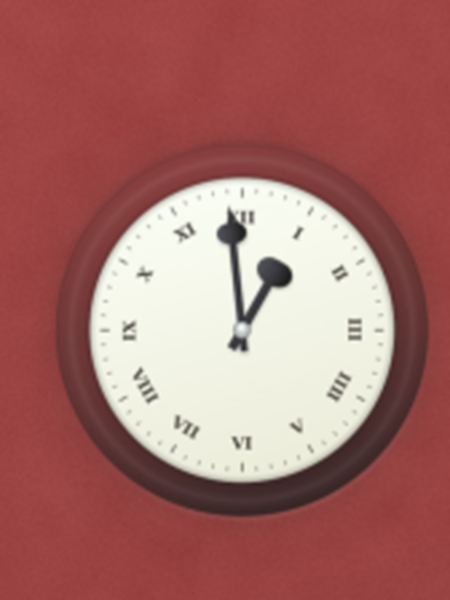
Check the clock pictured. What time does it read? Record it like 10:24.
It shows 12:59
